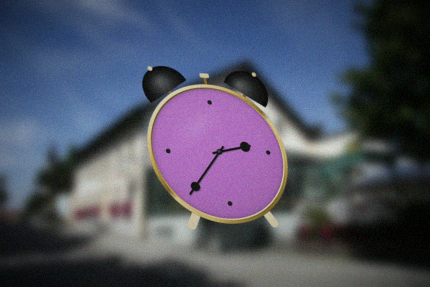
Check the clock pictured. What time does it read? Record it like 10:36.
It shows 2:37
